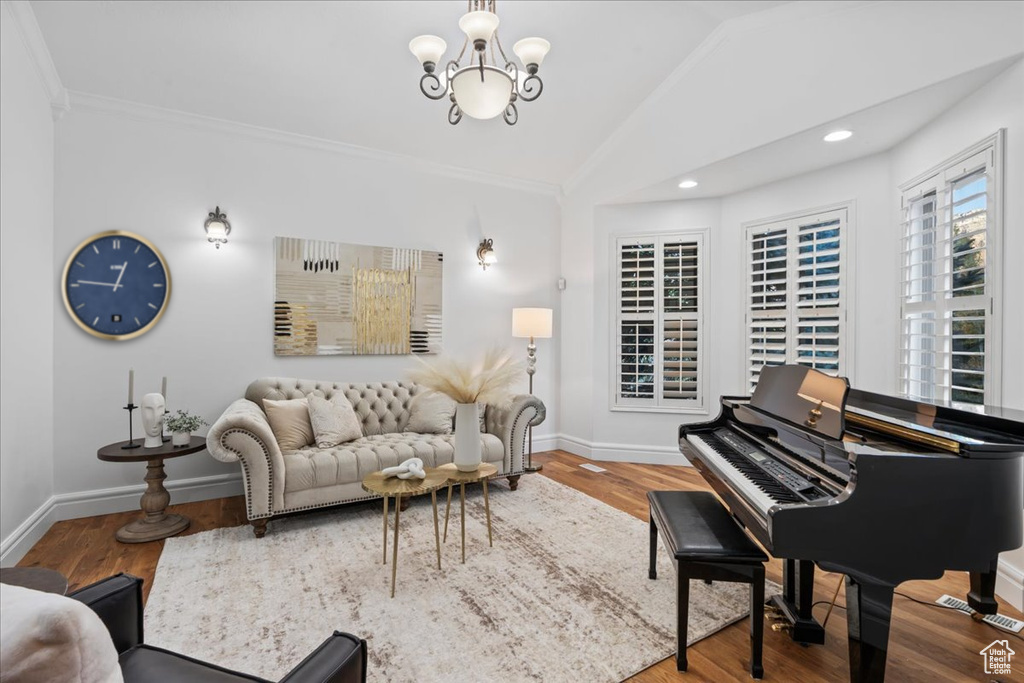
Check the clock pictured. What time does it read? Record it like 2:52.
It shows 12:46
